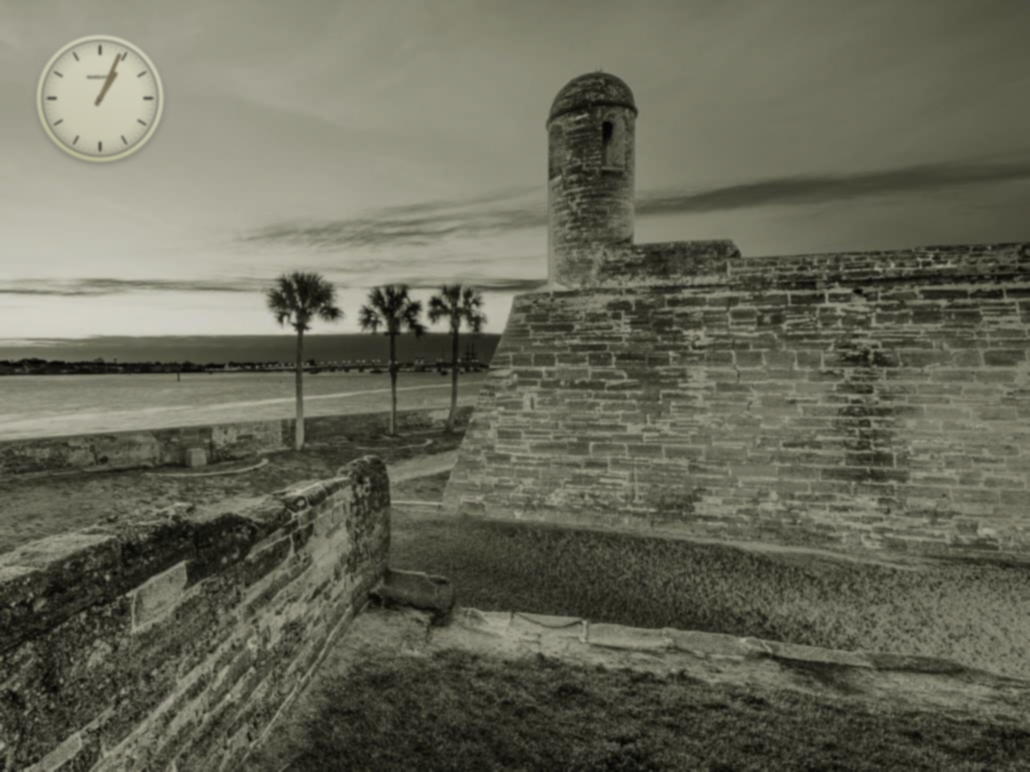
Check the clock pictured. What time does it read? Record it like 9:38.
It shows 1:04
